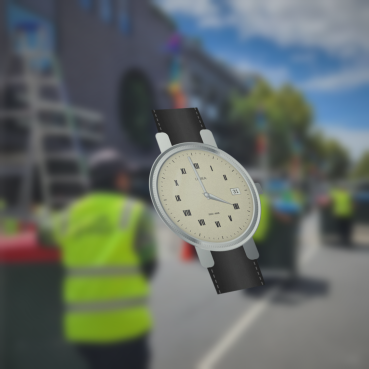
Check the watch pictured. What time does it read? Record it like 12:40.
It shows 3:59
